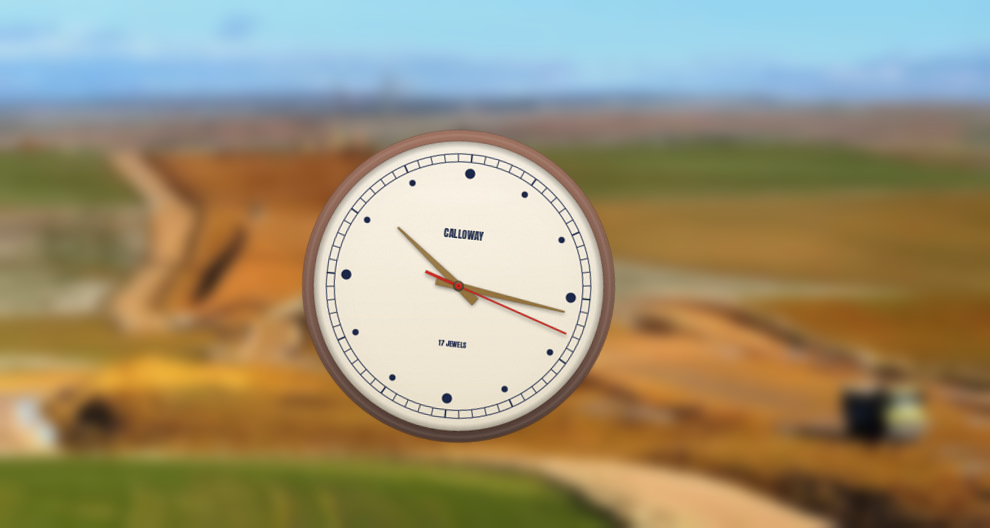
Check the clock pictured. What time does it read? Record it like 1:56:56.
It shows 10:16:18
